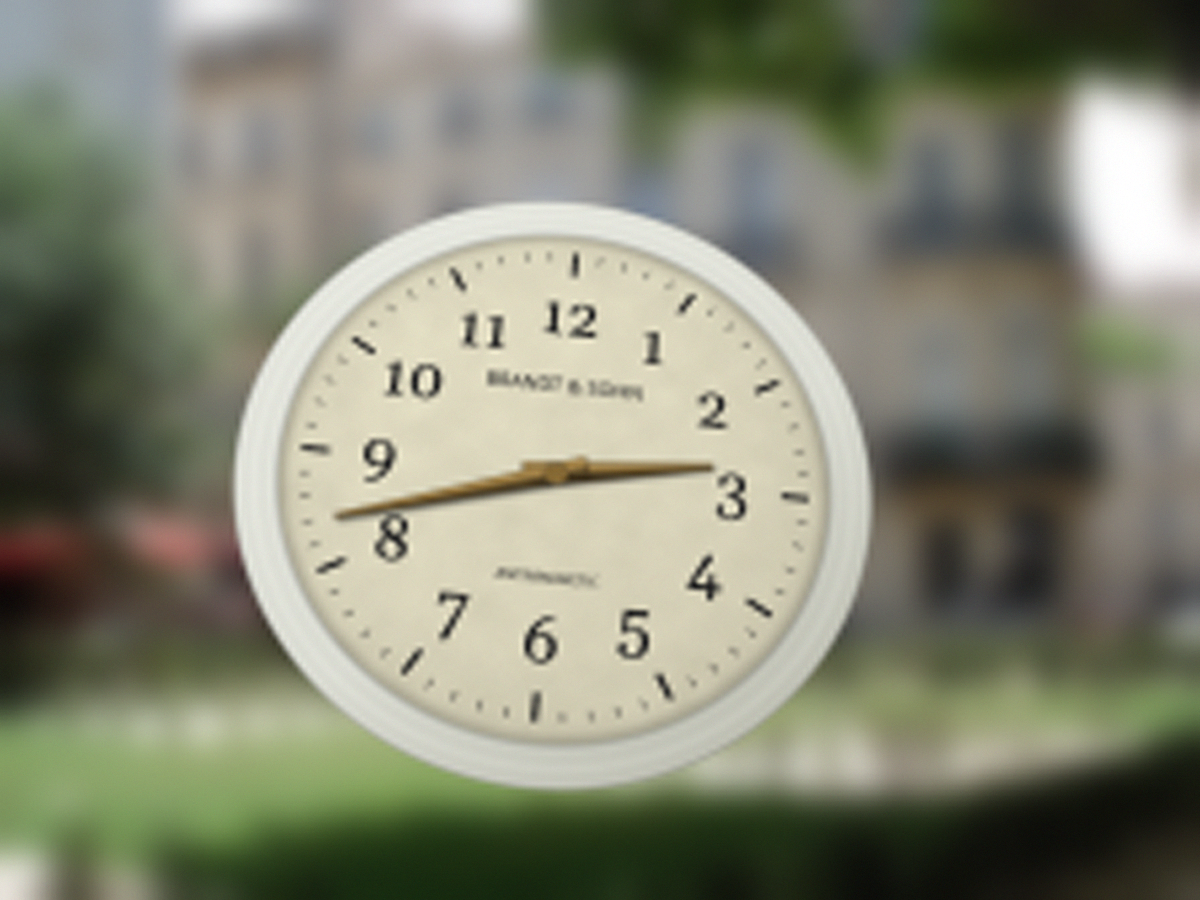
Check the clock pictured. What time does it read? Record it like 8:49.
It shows 2:42
